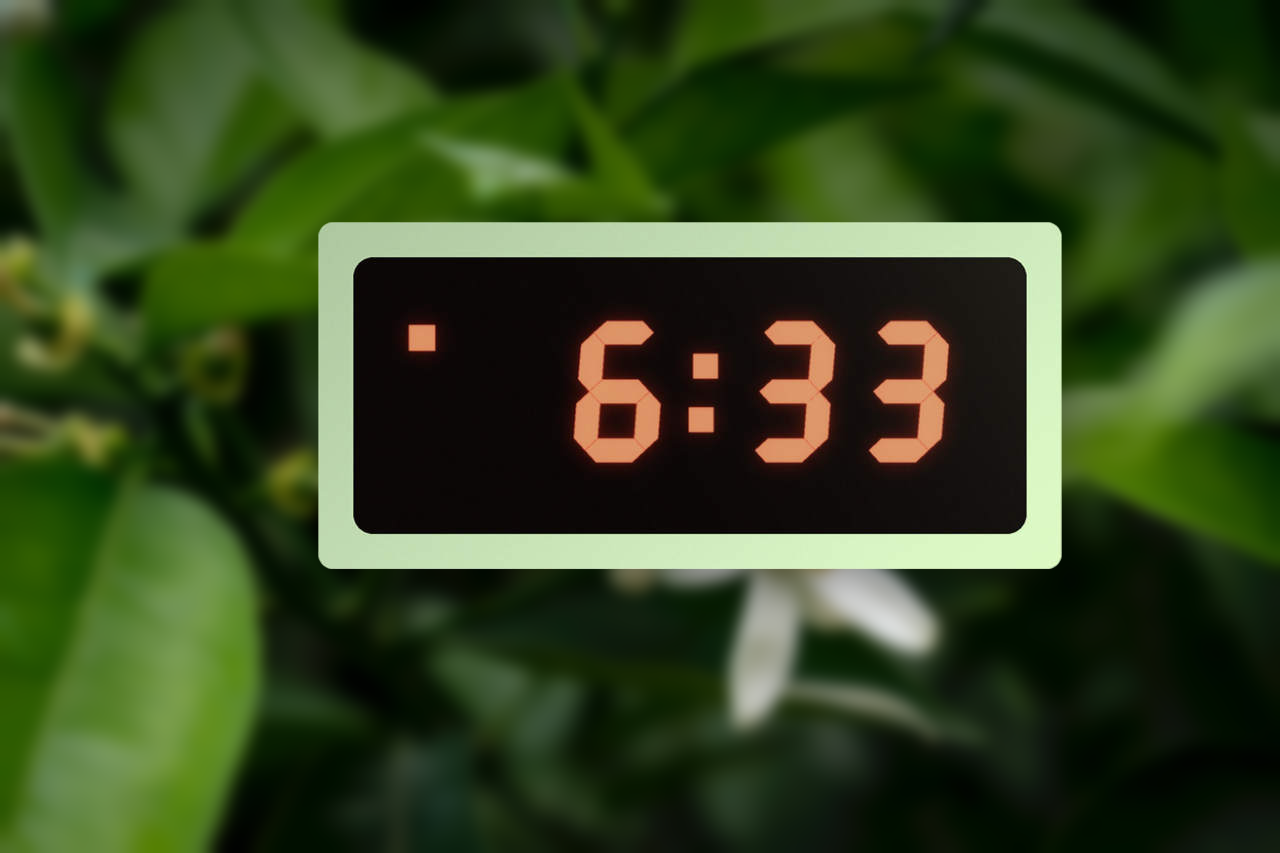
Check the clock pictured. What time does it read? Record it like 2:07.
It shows 6:33
